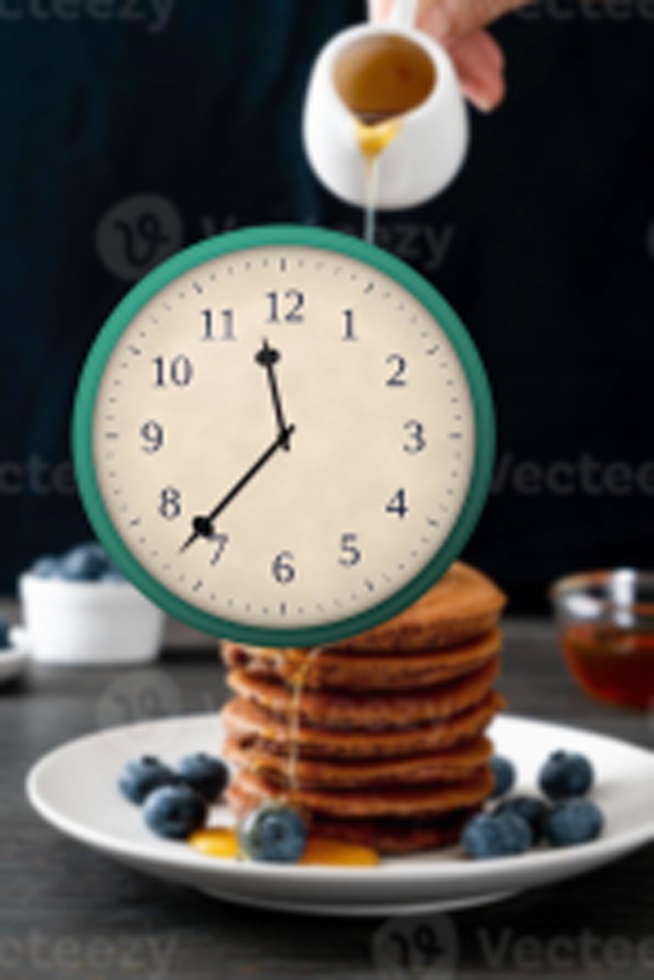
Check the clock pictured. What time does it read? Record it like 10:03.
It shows 11:37
